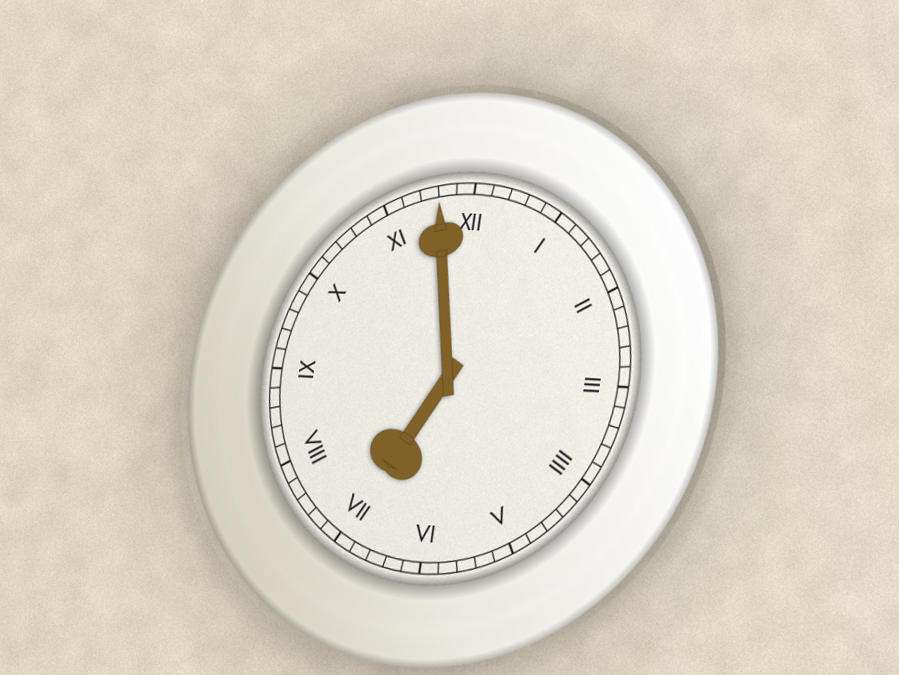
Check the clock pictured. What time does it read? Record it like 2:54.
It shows 6:58
